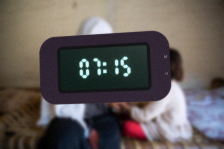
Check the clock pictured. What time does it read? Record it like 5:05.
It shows 7:15
